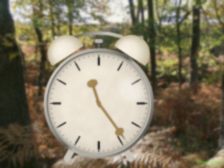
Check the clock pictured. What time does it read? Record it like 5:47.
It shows 11:24
